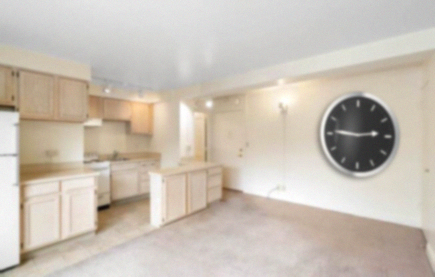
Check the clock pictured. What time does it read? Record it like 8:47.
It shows 2:46
